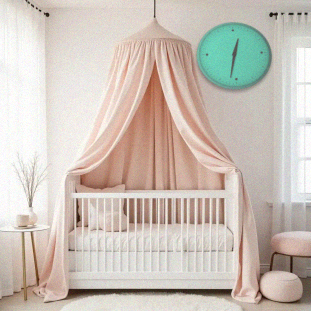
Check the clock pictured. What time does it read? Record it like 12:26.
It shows 12:32
